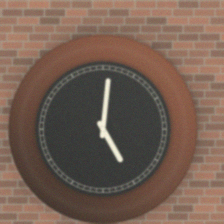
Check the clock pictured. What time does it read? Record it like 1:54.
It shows 5:01
